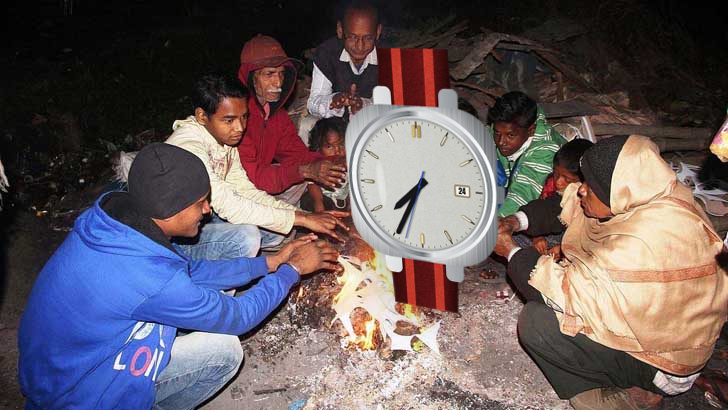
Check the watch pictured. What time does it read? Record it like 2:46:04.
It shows 7:34:33
